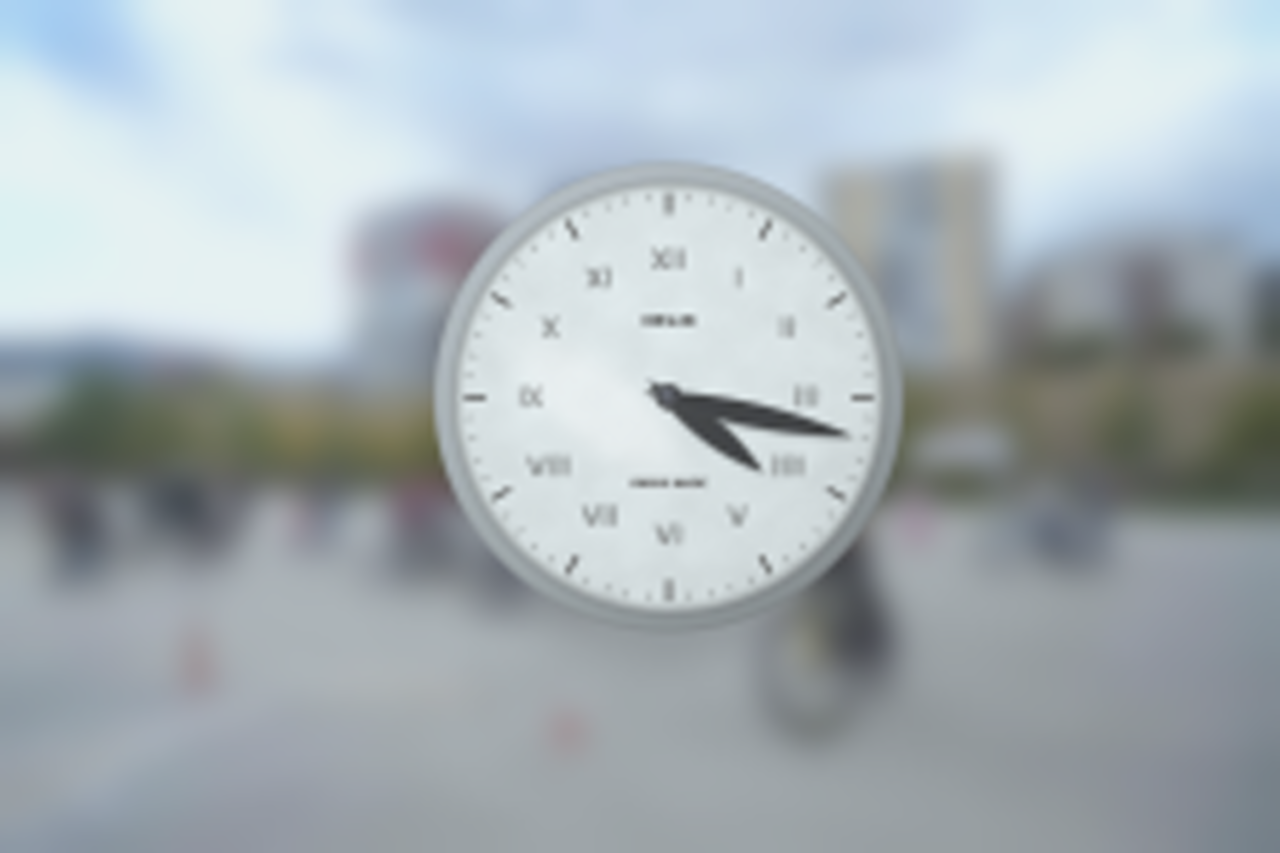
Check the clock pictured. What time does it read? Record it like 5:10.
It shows 4:17
